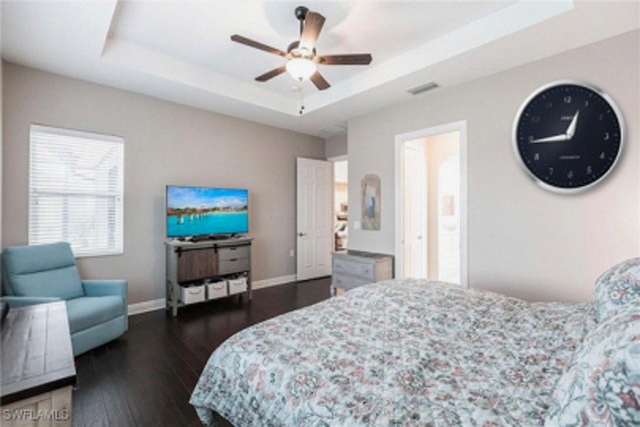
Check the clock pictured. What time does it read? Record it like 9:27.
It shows 12:44
